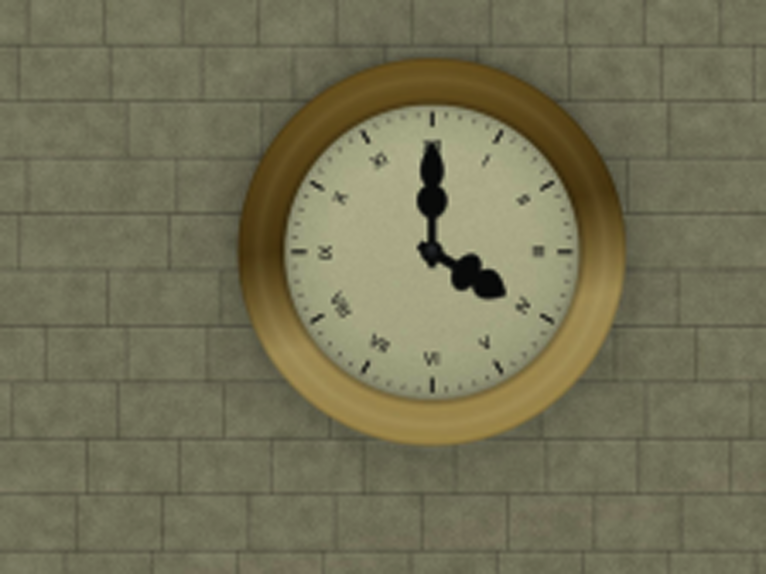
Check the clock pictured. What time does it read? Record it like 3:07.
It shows 4:00
